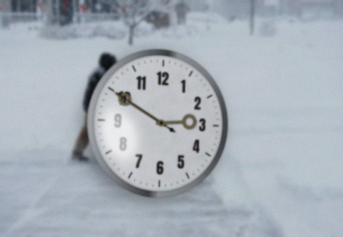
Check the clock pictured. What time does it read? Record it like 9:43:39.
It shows 2:49:50
